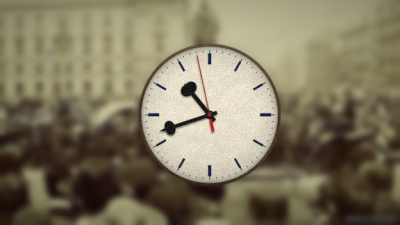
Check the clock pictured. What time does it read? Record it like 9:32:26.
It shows 10:41:58
